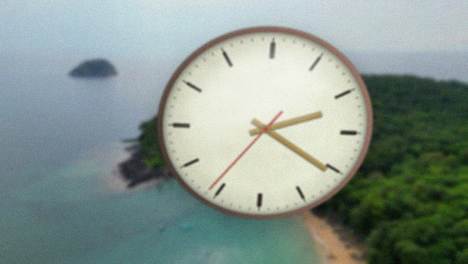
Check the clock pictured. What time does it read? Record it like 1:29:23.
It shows 2:20:36
